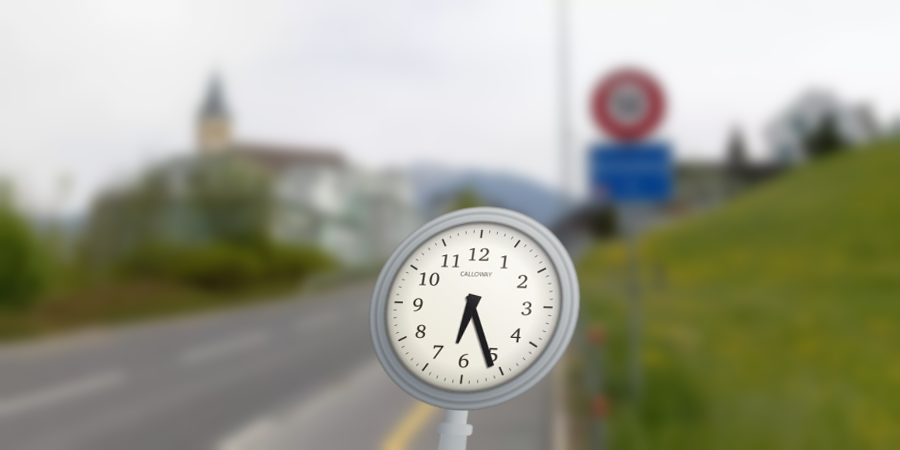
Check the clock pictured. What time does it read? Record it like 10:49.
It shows 6:26
